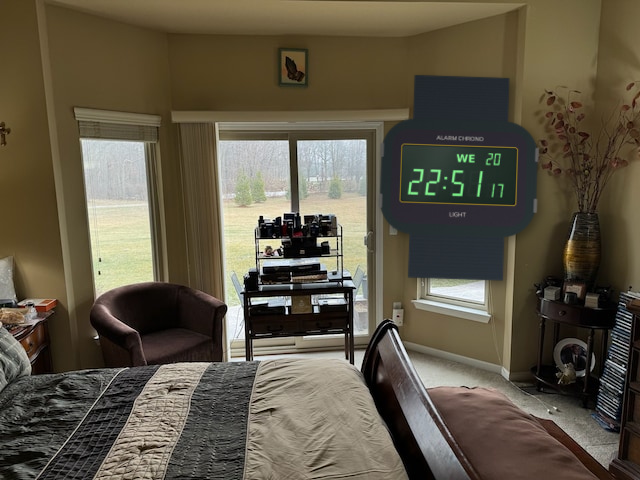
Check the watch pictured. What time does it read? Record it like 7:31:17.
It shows 22:51:17
